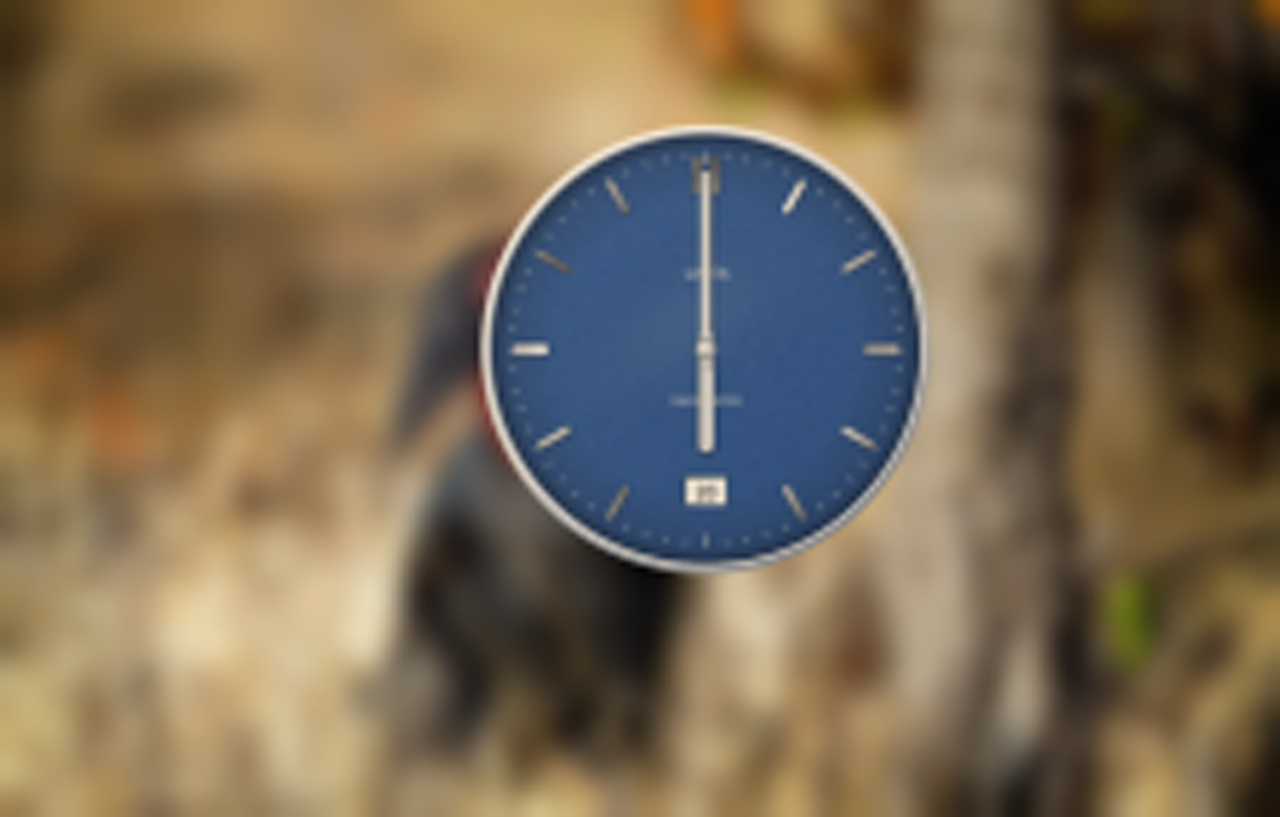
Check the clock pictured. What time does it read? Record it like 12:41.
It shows 6:00
